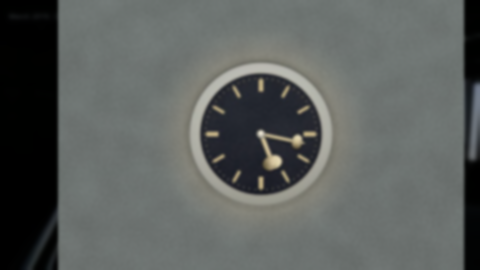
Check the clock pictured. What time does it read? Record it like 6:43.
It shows 5:17
